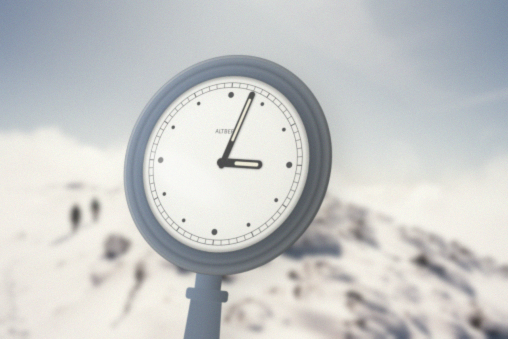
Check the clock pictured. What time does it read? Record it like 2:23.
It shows 3:03
